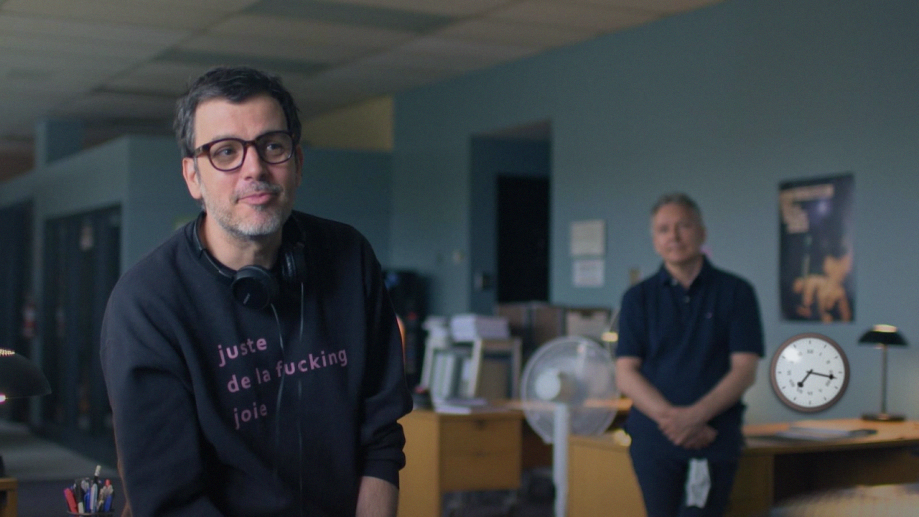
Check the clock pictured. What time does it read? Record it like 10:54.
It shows 7:17
